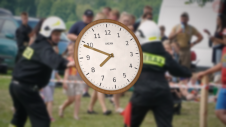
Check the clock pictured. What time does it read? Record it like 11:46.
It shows 7:49
